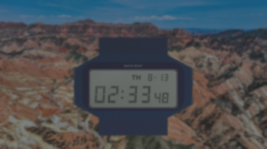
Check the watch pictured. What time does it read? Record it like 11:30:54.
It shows 2:33:48
